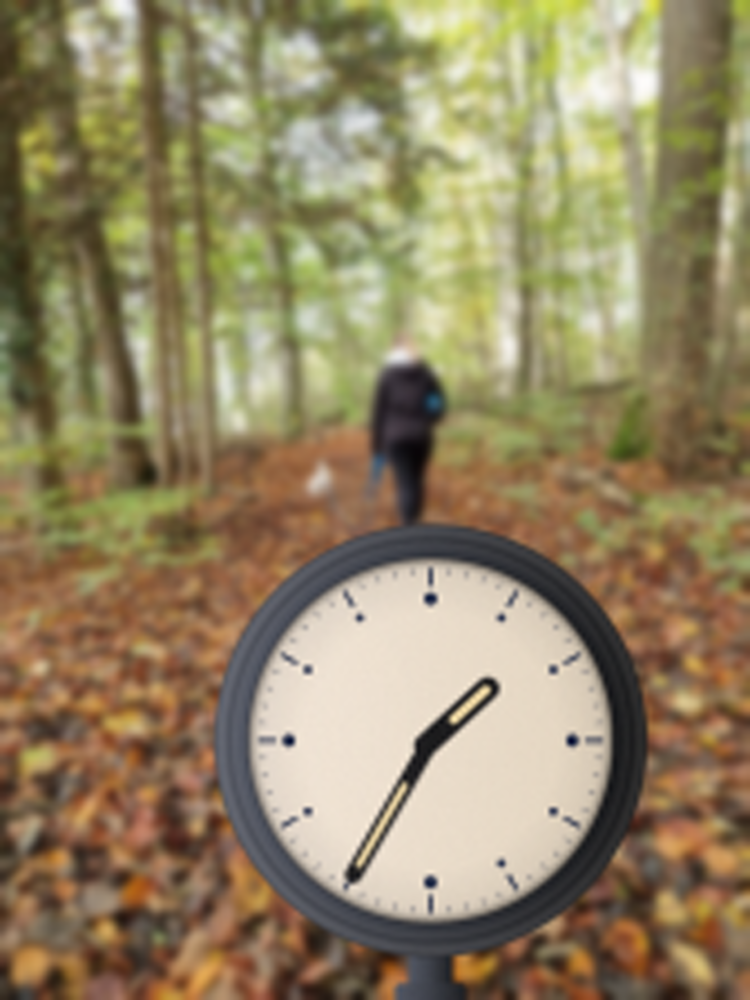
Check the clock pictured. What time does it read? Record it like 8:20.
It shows 1:35
